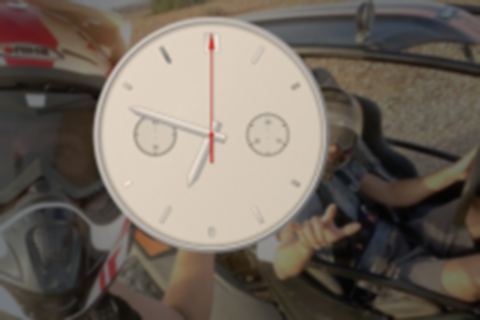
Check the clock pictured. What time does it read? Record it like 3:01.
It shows 6:48
